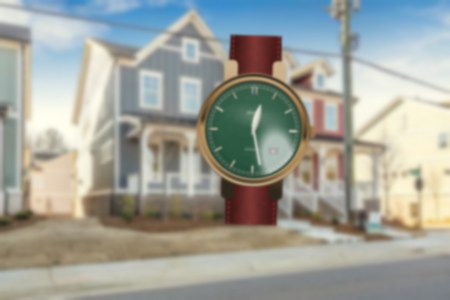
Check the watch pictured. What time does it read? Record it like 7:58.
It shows 12:28
